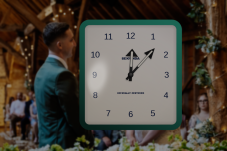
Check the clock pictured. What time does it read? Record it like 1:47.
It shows 12:07
